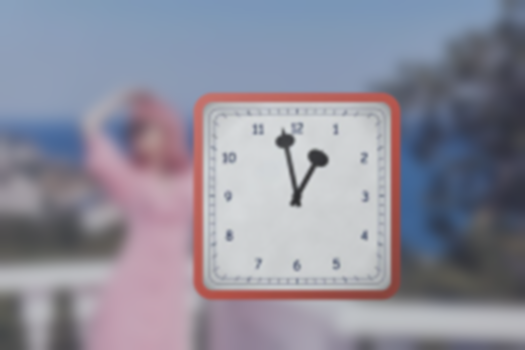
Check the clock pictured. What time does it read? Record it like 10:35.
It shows 12:58
